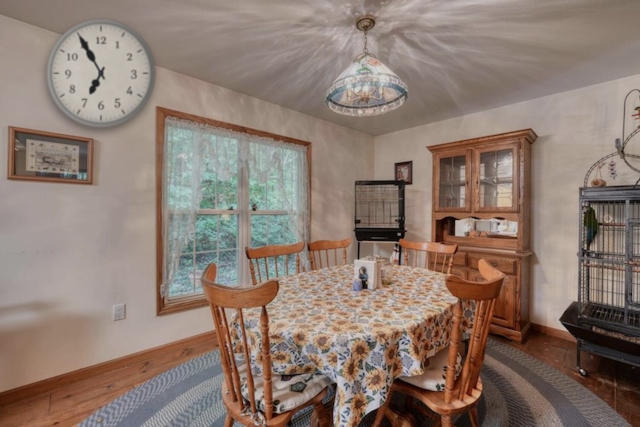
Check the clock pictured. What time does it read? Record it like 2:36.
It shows 6:55
